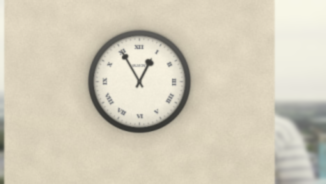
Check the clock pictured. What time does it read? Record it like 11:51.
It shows 12:55
